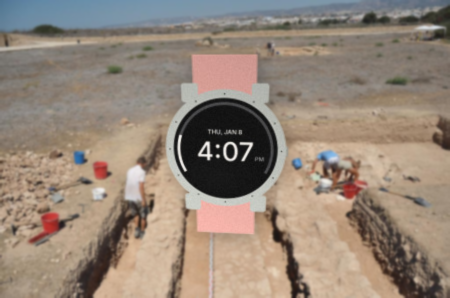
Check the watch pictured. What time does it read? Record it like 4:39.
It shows 4:07
